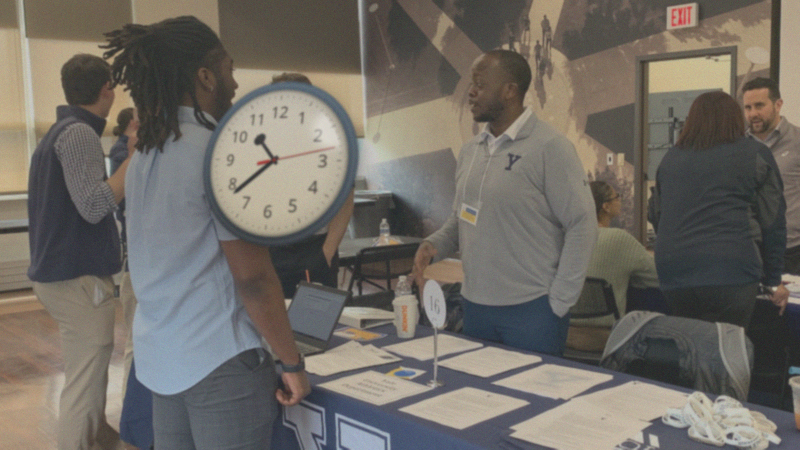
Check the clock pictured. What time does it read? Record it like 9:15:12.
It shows 10:38:13
